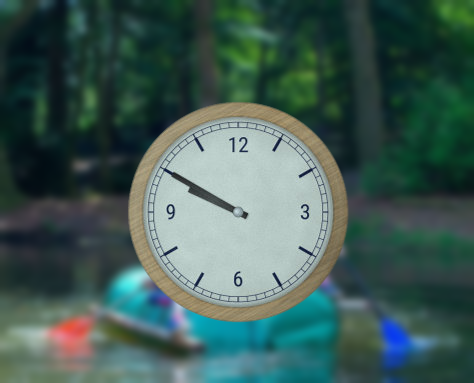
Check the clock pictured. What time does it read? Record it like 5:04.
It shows 9:50
